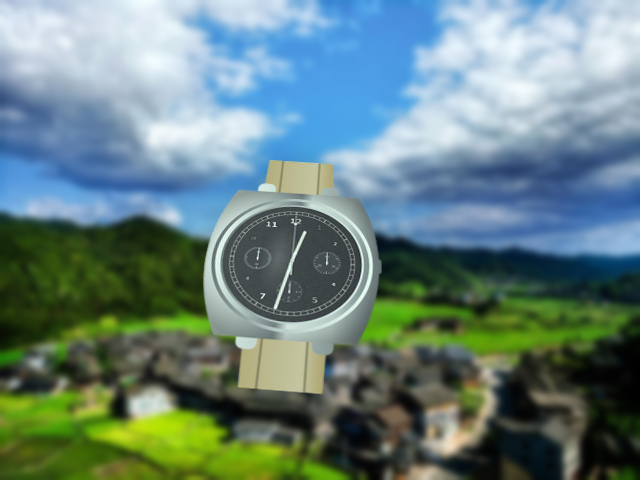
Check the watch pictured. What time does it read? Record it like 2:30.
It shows 12:32
